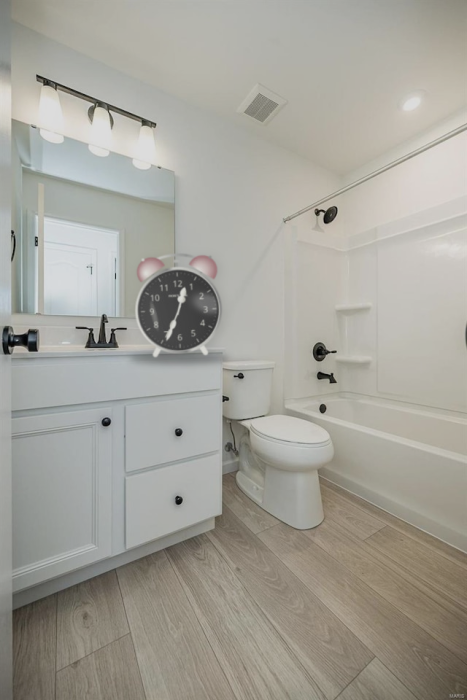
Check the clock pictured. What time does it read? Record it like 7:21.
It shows 12:34
